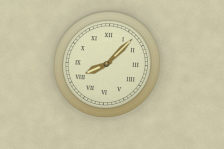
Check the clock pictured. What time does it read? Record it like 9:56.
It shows 8:07
